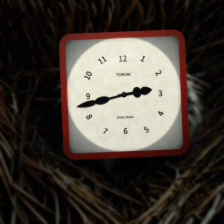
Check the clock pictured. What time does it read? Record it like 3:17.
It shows 2:43
